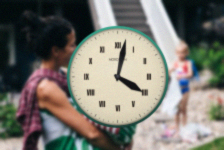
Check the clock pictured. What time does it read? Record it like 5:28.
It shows 4:02
